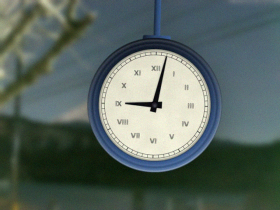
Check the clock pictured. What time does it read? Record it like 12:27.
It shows 9:02
